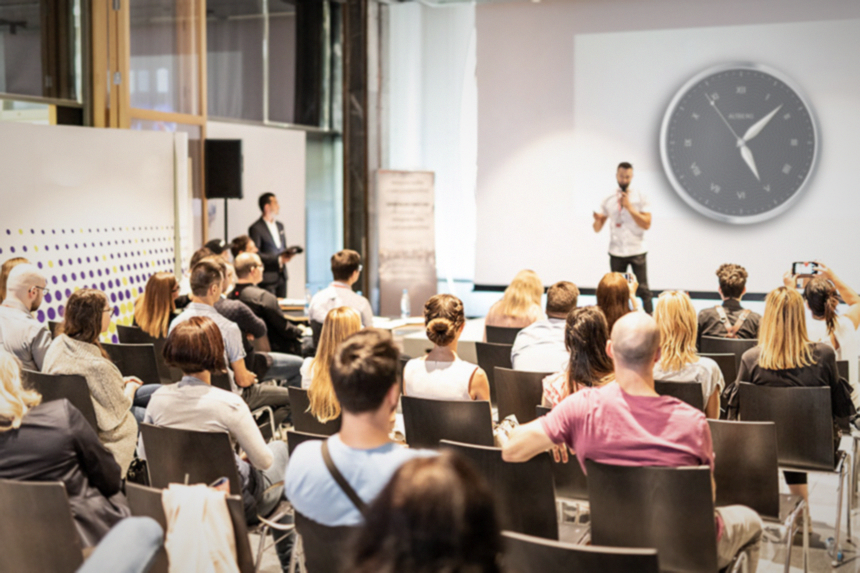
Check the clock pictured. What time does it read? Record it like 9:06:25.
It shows 5:07:54
